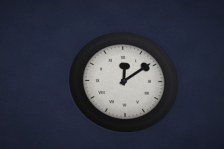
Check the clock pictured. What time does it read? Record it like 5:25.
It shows 12:09
